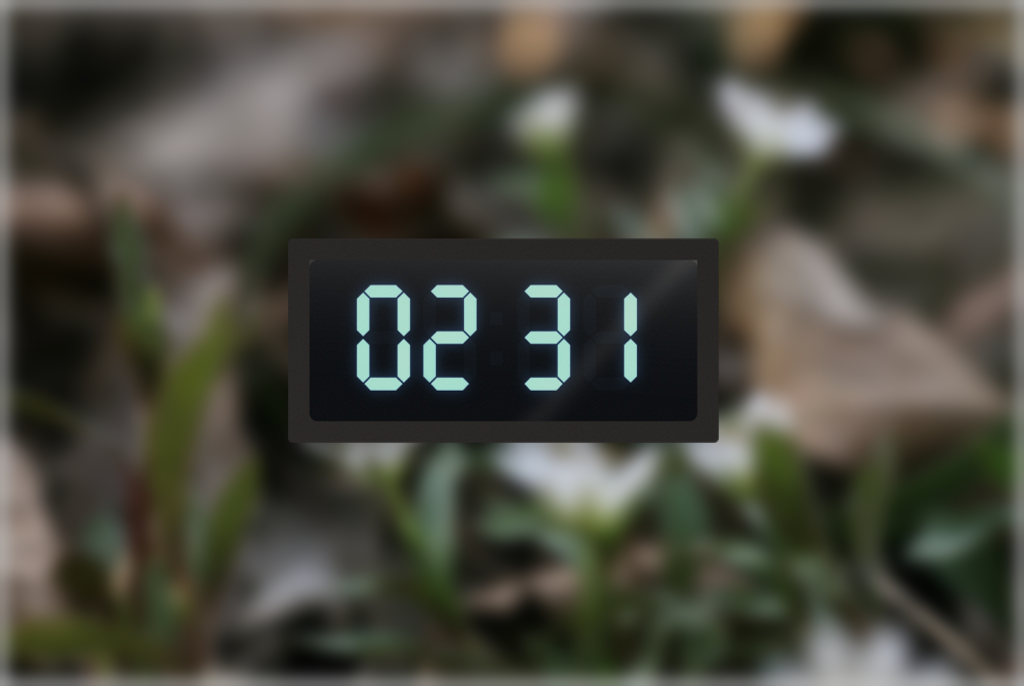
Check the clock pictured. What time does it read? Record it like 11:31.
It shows 2:31
